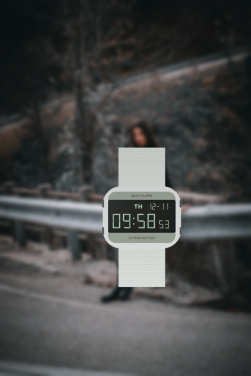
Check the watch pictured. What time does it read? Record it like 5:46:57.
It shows 9:58:53
